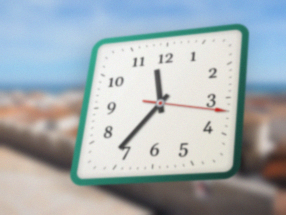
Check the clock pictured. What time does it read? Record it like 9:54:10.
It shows 11:36:17
